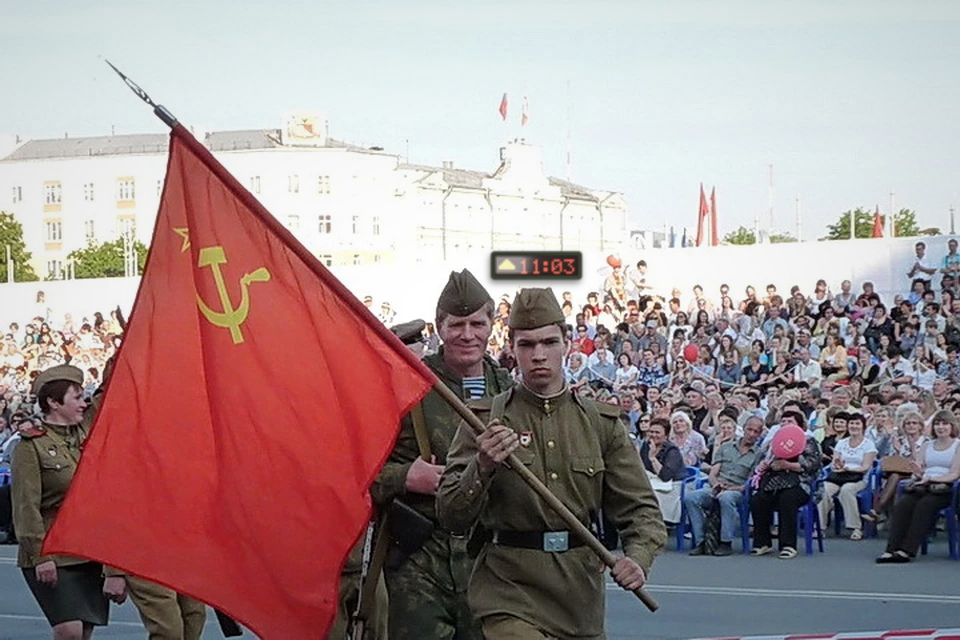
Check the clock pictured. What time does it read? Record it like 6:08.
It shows 11:03
